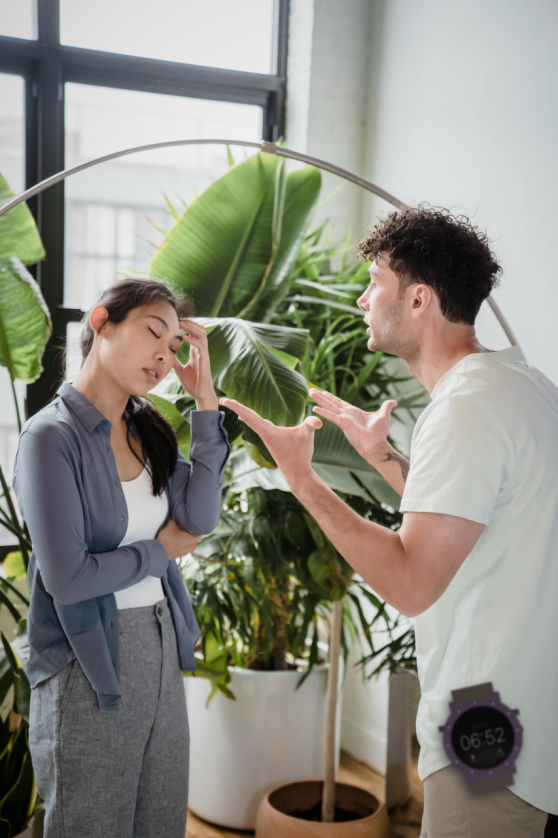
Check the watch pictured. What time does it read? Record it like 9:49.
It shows 6:52
